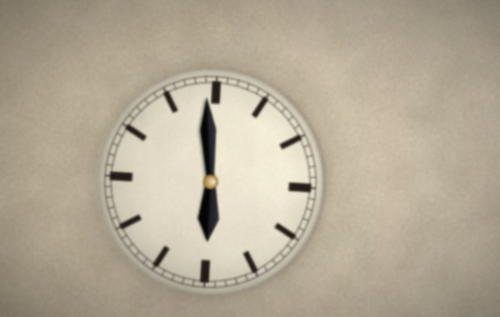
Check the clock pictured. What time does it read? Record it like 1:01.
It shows 5:59
